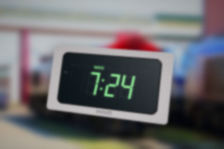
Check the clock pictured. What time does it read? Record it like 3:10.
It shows 7:24
